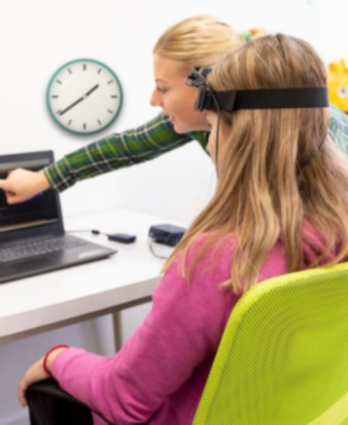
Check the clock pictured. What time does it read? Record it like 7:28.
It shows 1:39
